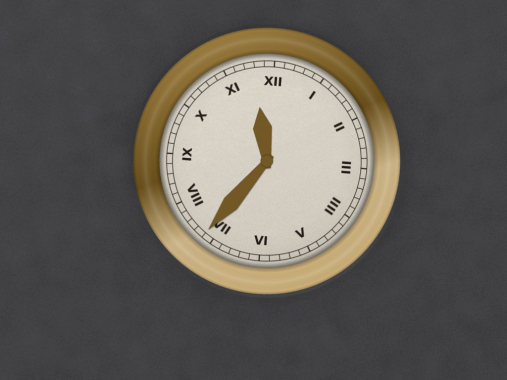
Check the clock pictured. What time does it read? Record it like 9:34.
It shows 11:36
